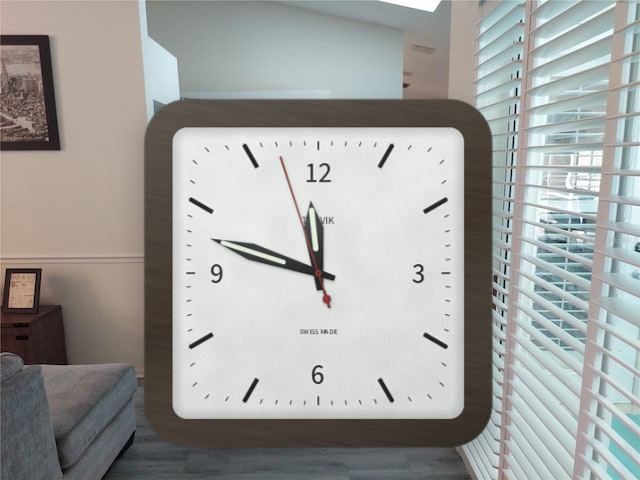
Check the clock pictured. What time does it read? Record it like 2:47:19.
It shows 11:47:57
